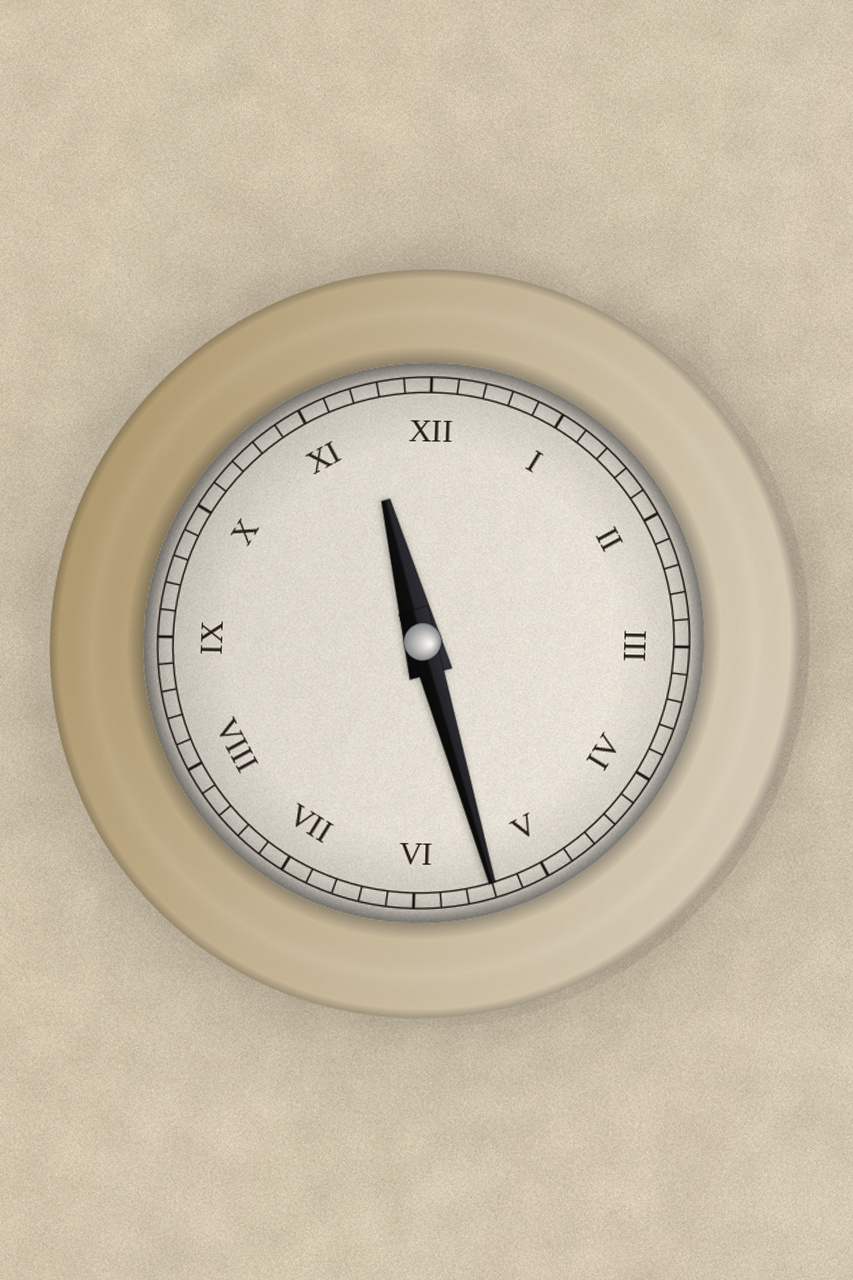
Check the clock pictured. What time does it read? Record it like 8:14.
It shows 11:27
